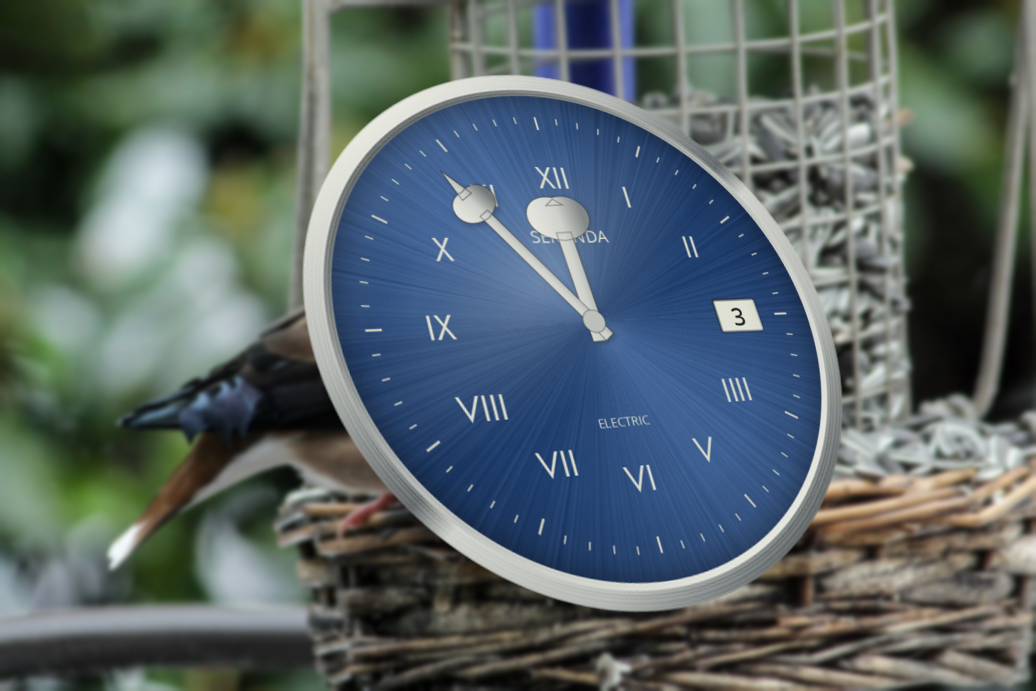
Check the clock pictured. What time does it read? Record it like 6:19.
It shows 11:54
